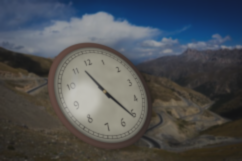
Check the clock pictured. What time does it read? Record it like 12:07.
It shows 11:26
